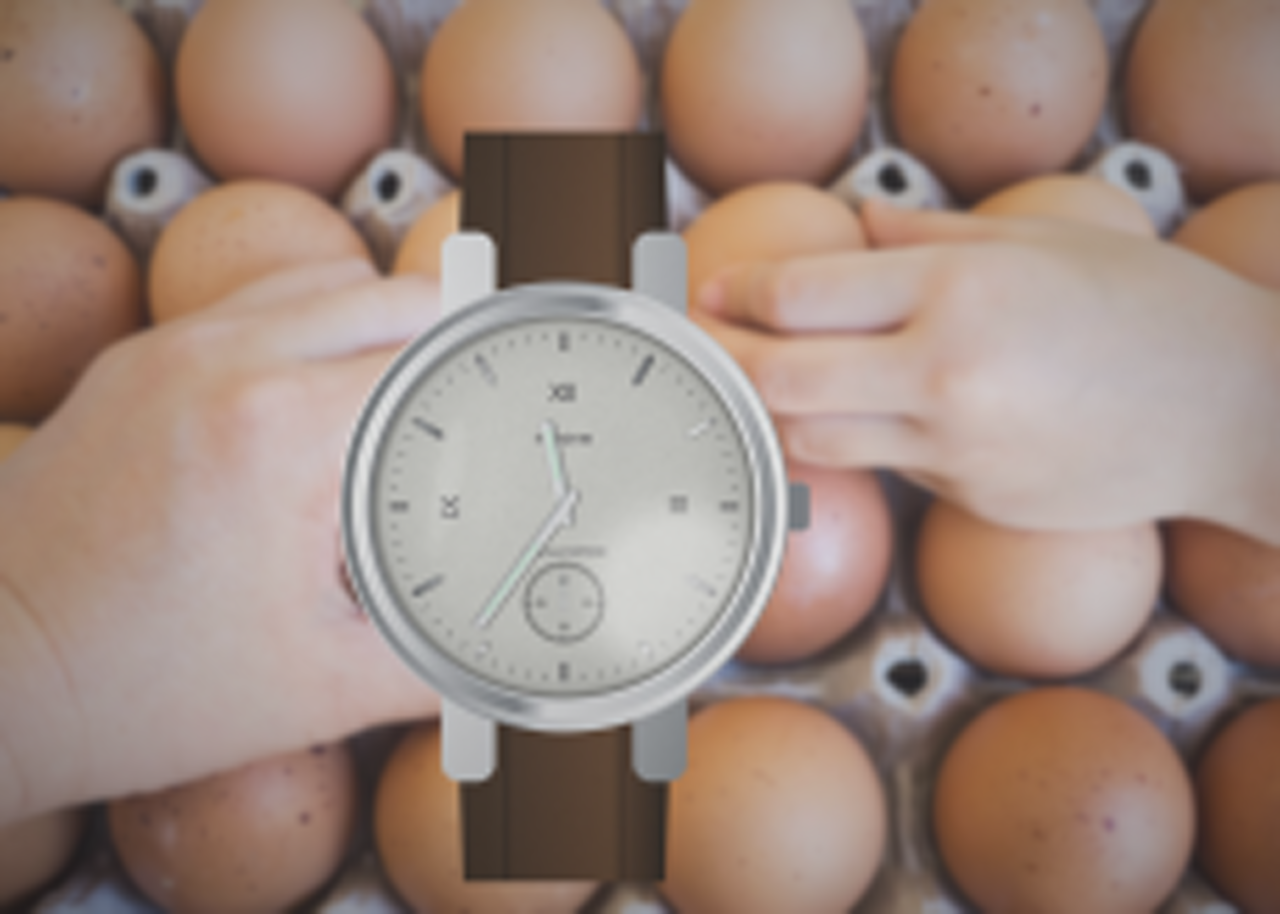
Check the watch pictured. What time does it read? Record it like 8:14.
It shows 11:36
